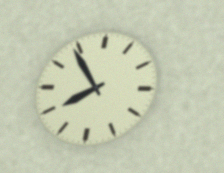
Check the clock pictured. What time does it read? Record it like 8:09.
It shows 7:54
